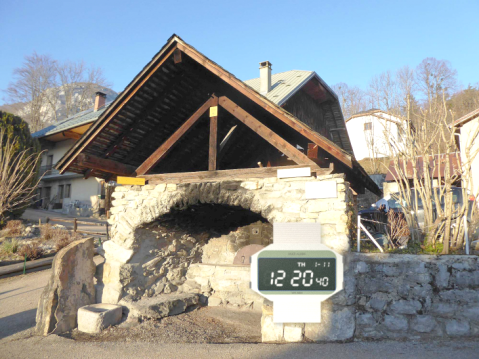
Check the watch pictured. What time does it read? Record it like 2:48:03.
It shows 12:20:40
